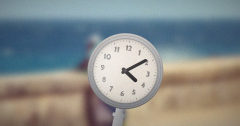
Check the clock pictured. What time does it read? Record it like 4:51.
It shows 4:09
